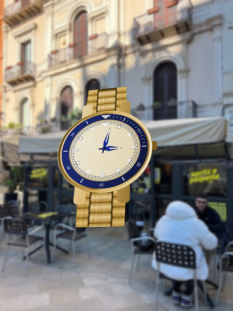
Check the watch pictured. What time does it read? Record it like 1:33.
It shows 3:02
